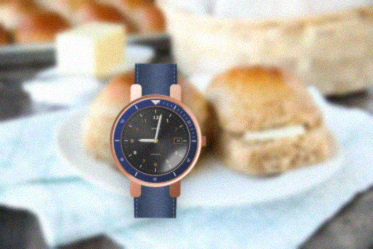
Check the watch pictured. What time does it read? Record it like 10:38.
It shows 9:02
